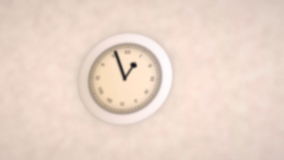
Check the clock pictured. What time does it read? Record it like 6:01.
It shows 12:56
